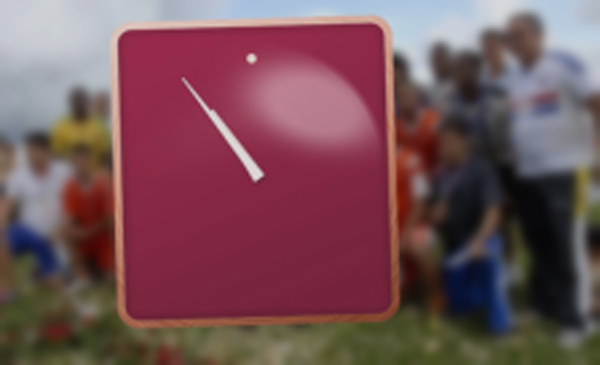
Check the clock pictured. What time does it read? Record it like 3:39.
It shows 10:54
